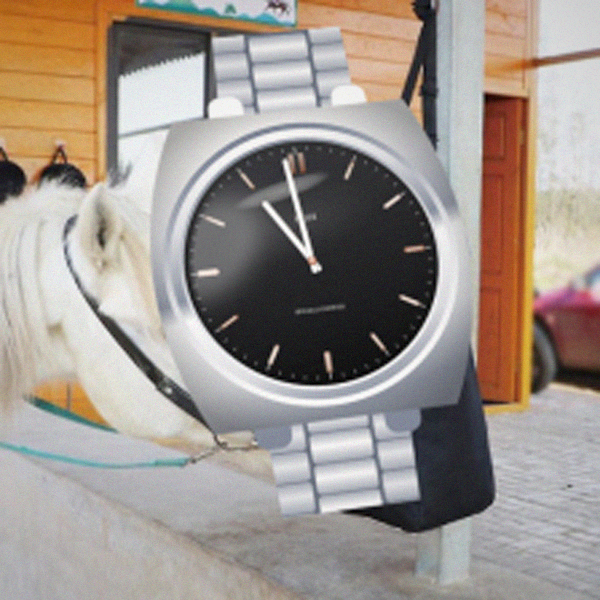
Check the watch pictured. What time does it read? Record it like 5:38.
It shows 10:59
